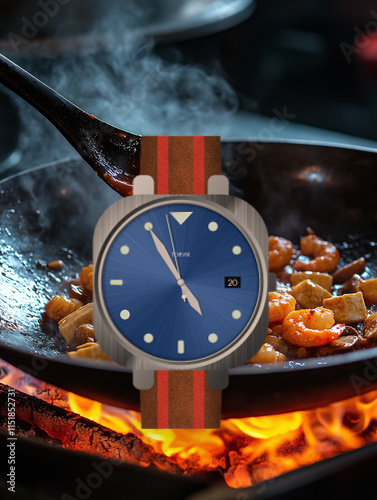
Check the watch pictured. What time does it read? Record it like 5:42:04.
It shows 4:54:58
